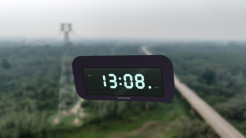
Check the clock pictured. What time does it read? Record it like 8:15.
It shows 13:08
